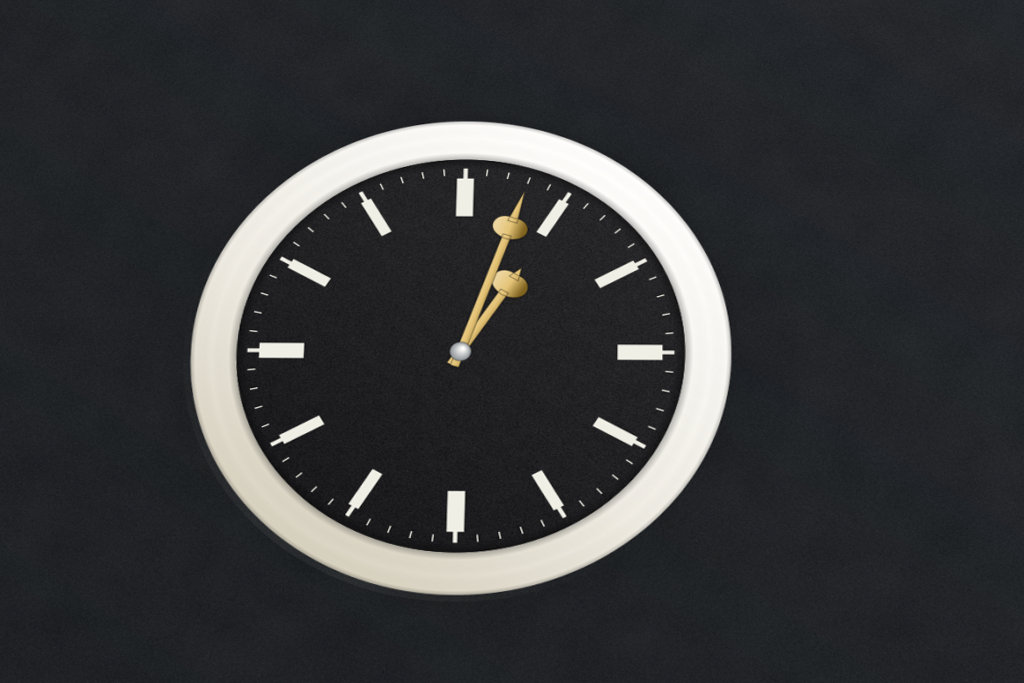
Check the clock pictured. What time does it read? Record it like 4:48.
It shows 1:03
